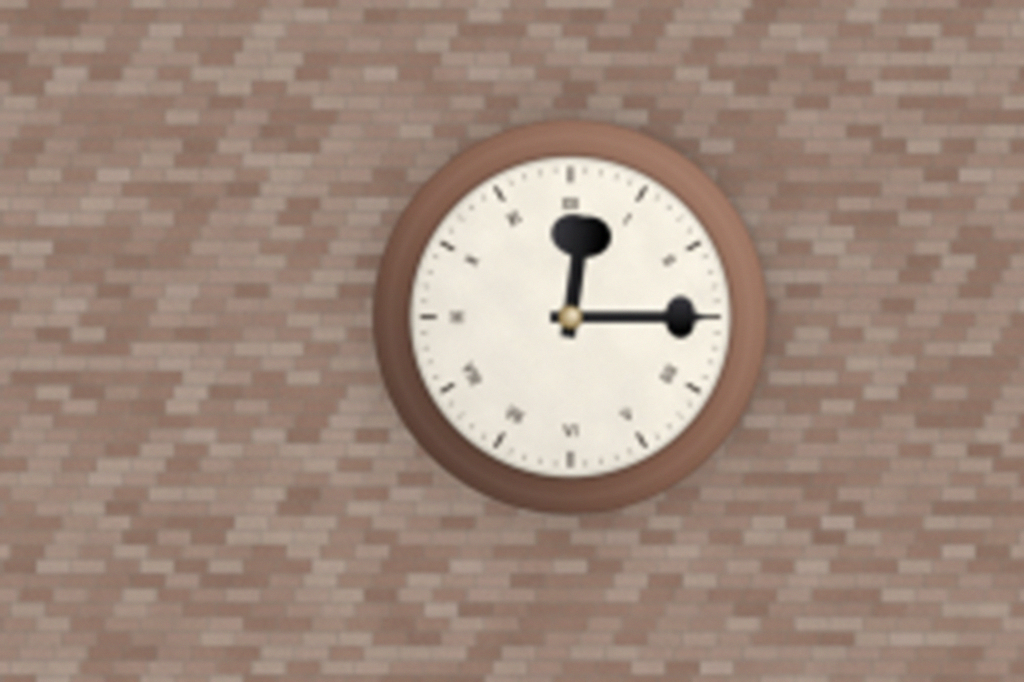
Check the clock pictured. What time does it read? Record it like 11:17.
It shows 12:15
